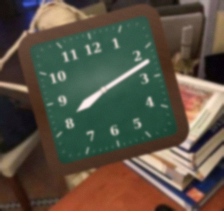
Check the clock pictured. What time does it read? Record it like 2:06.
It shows 8:12
